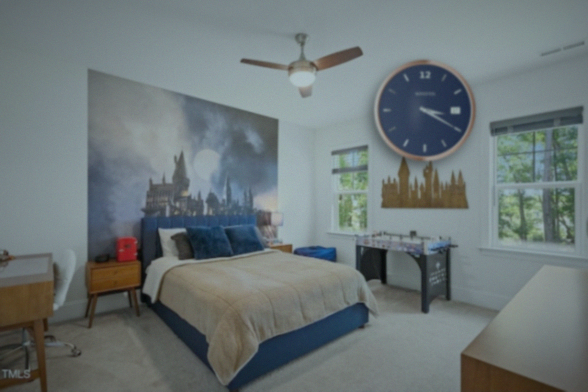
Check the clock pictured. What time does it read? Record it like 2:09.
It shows 3:20
